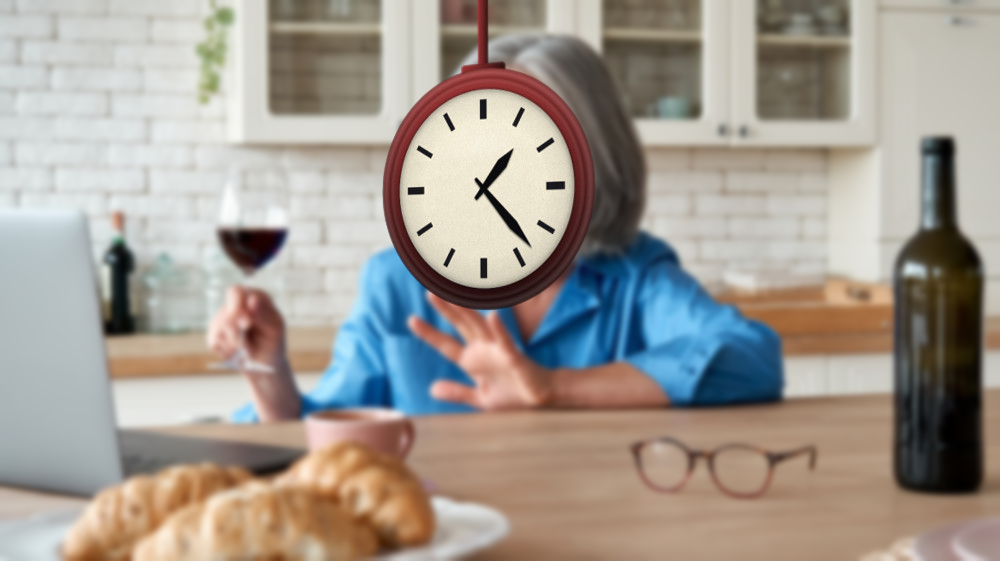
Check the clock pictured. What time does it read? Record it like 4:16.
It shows 1:23
